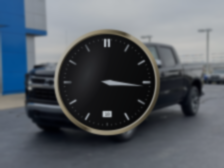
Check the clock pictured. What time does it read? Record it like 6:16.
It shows 3:16
